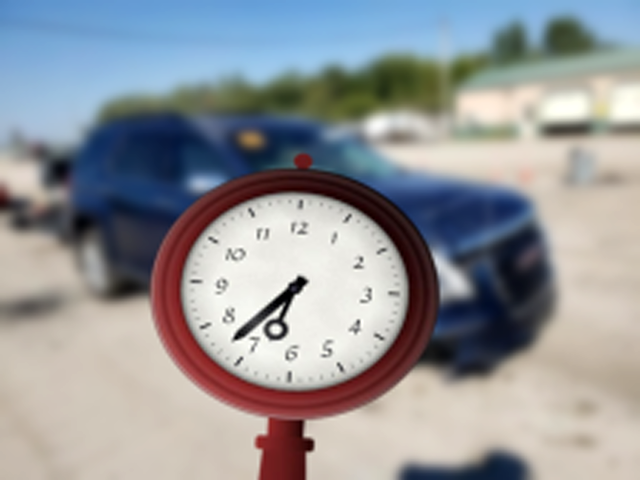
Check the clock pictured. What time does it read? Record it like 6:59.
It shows 6:37
